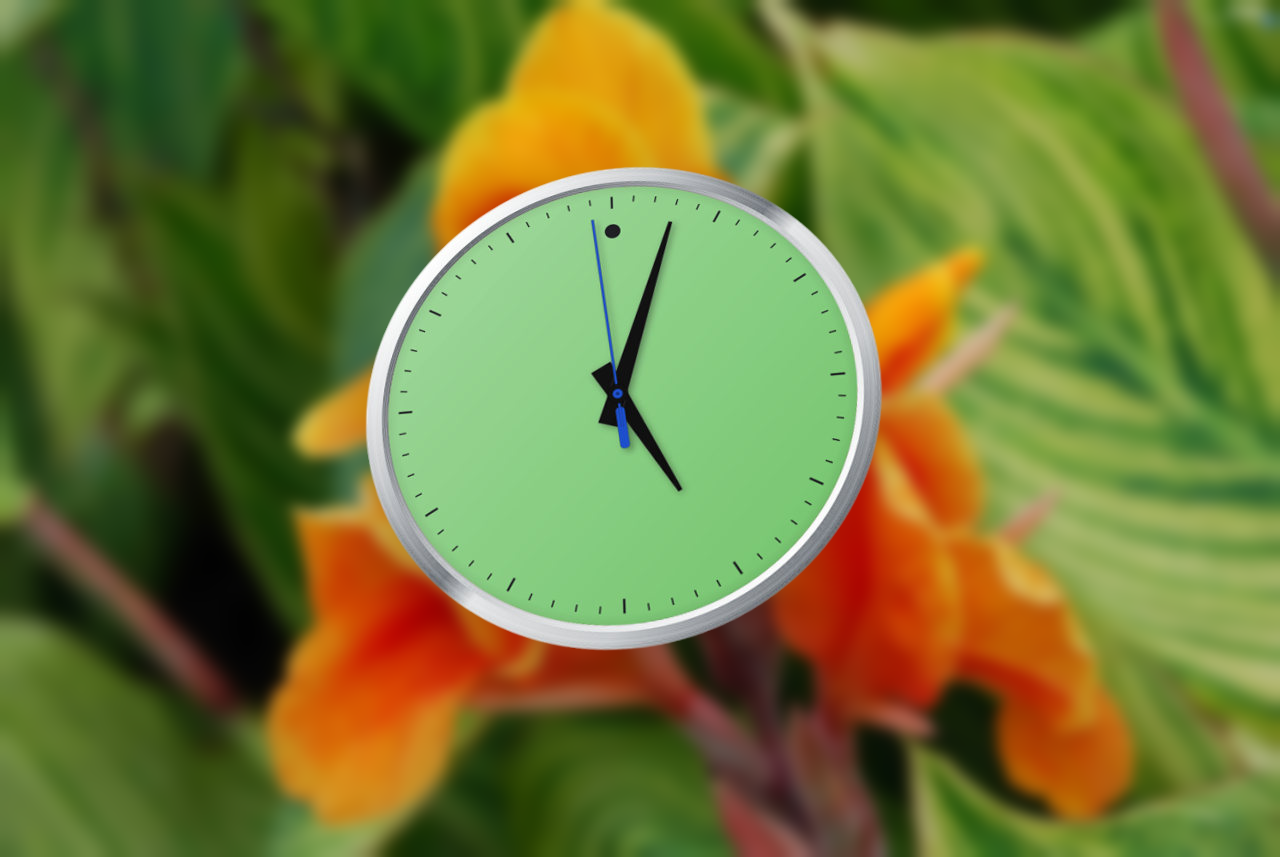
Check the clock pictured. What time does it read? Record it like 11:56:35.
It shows 5:02:59
